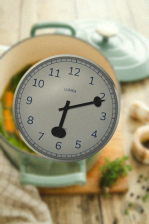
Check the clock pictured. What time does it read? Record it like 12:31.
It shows 6:11
